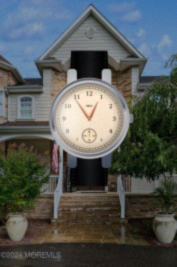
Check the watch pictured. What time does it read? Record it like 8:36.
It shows 12:54
